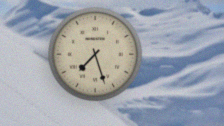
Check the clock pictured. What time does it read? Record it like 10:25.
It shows 7:27
